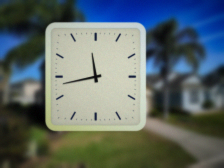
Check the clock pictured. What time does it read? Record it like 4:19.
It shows 11:43
